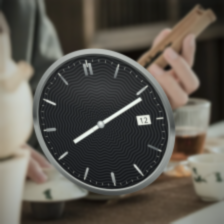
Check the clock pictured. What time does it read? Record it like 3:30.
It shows 8:11
